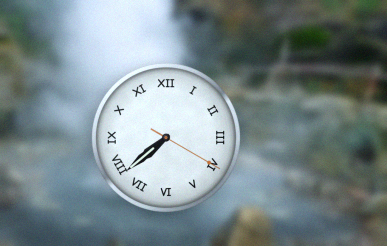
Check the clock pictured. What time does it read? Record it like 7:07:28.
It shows 7:38:20
